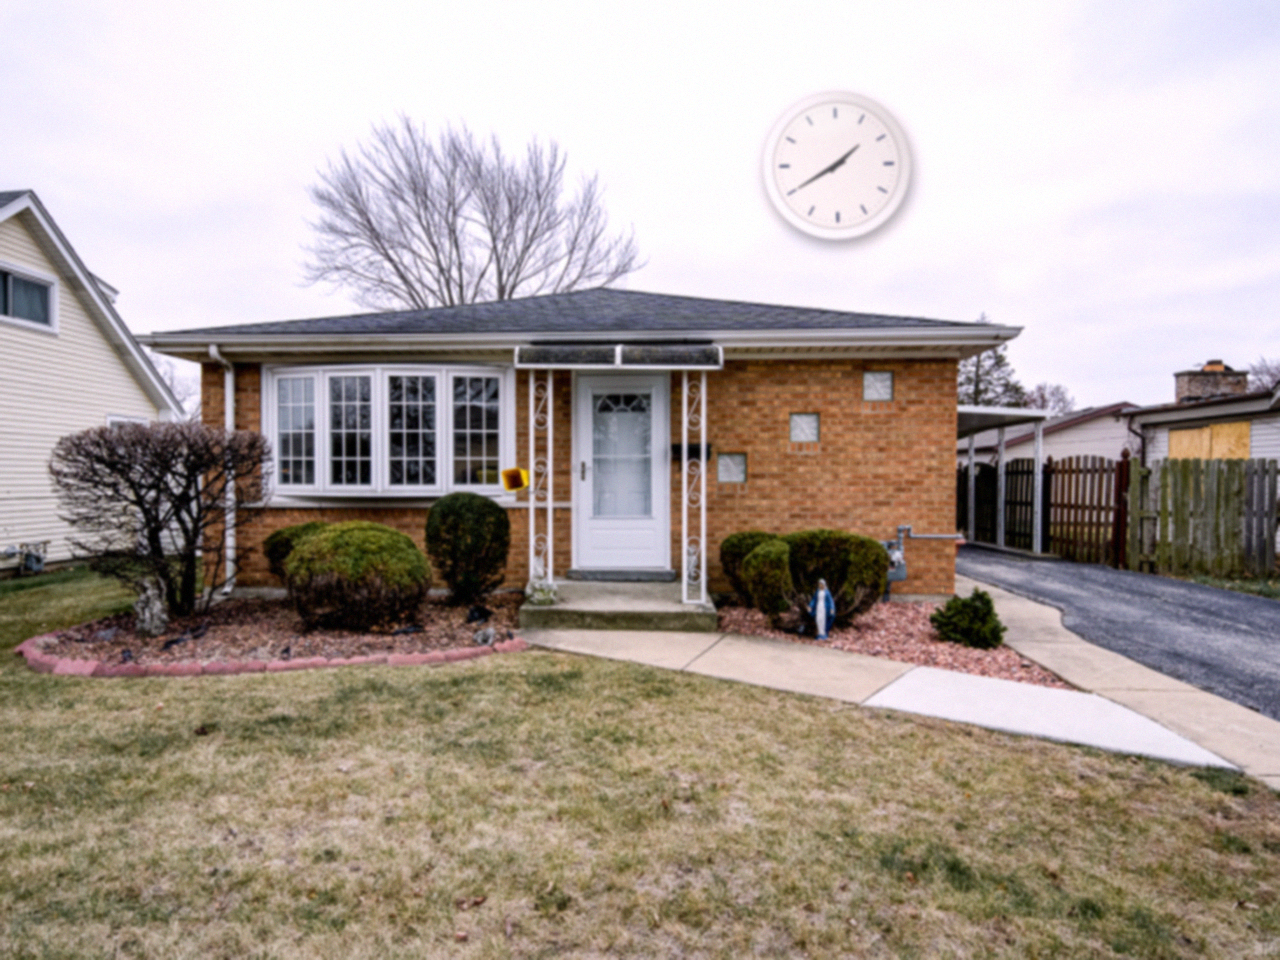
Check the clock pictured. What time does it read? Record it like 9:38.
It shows 1:40
